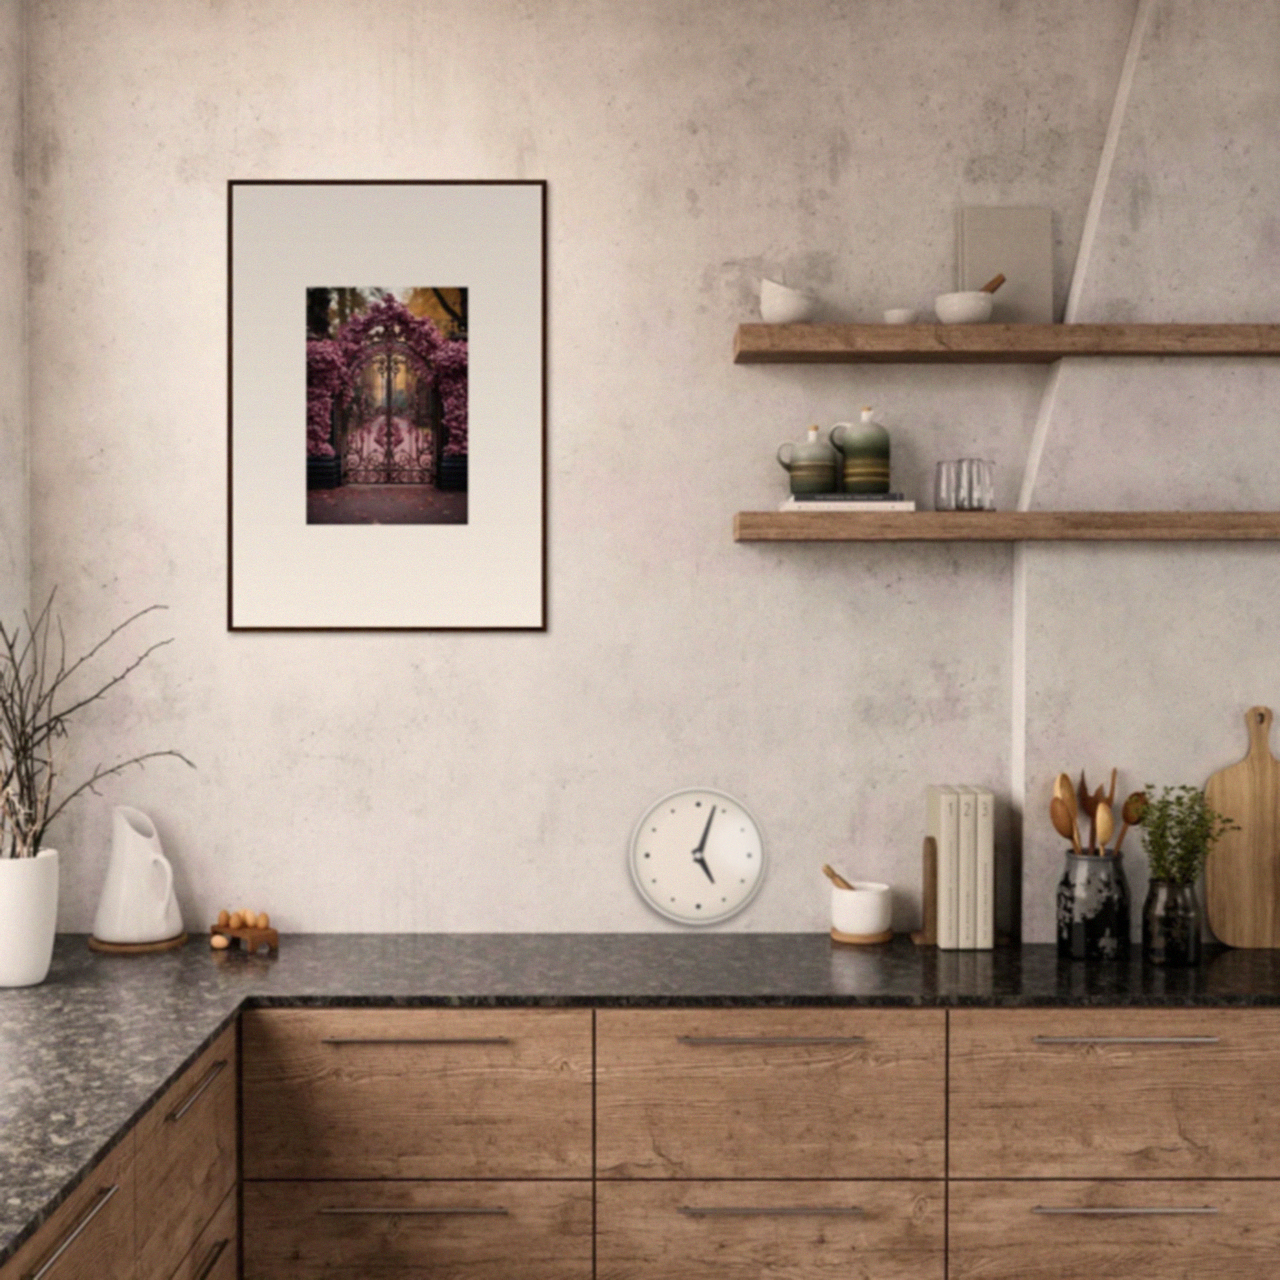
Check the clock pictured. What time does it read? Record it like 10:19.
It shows 5:03
